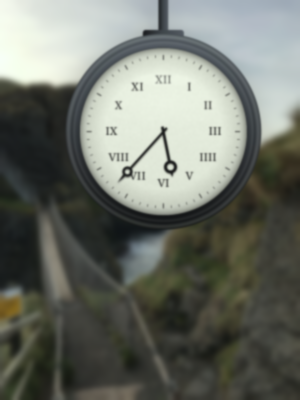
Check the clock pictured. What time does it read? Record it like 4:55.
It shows 5:37
